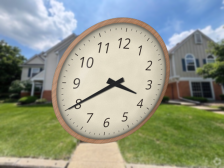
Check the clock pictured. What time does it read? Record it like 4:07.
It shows 3:40
